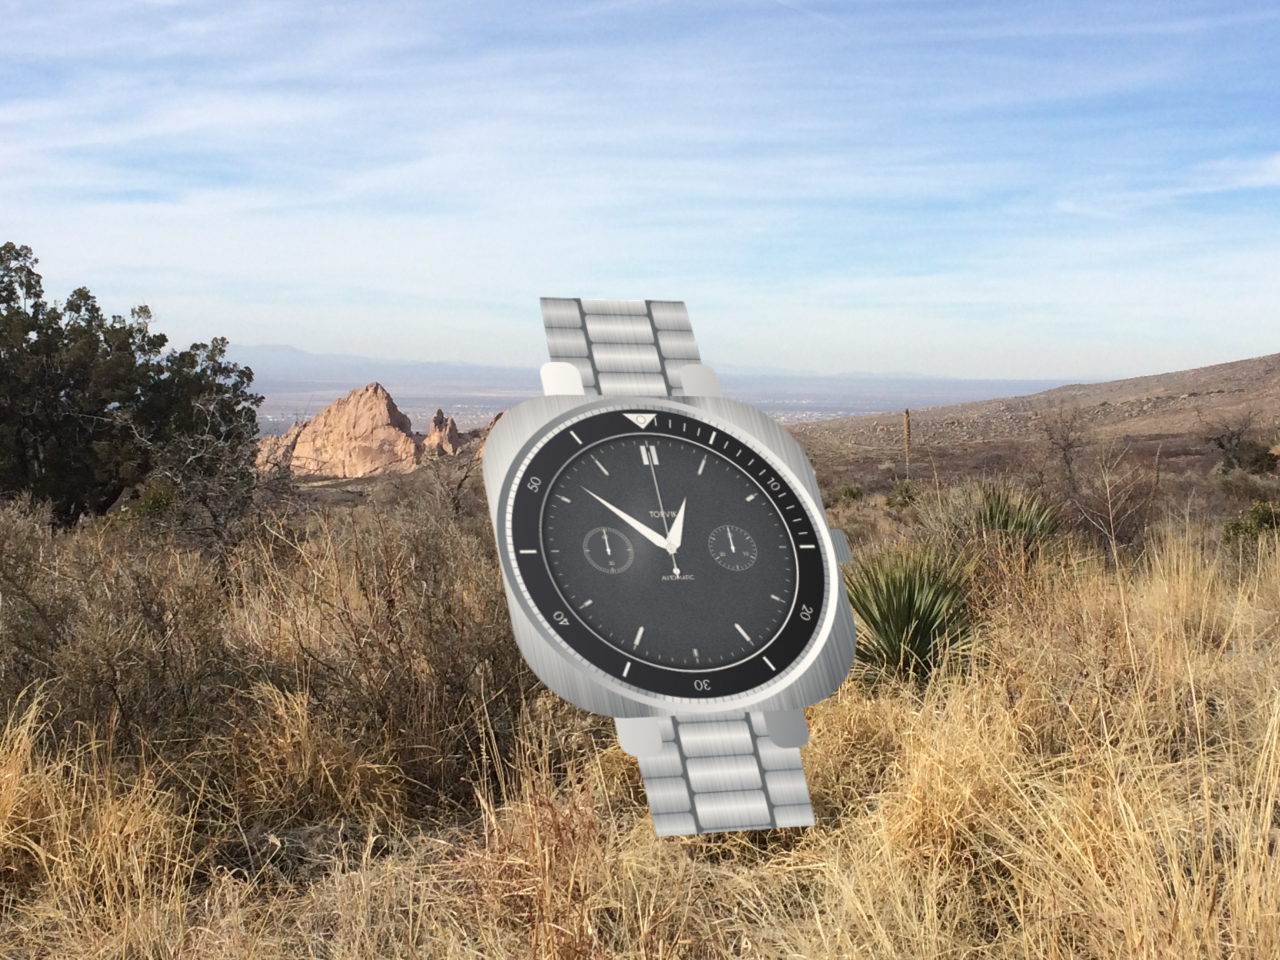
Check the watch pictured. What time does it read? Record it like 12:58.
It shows 12:52
